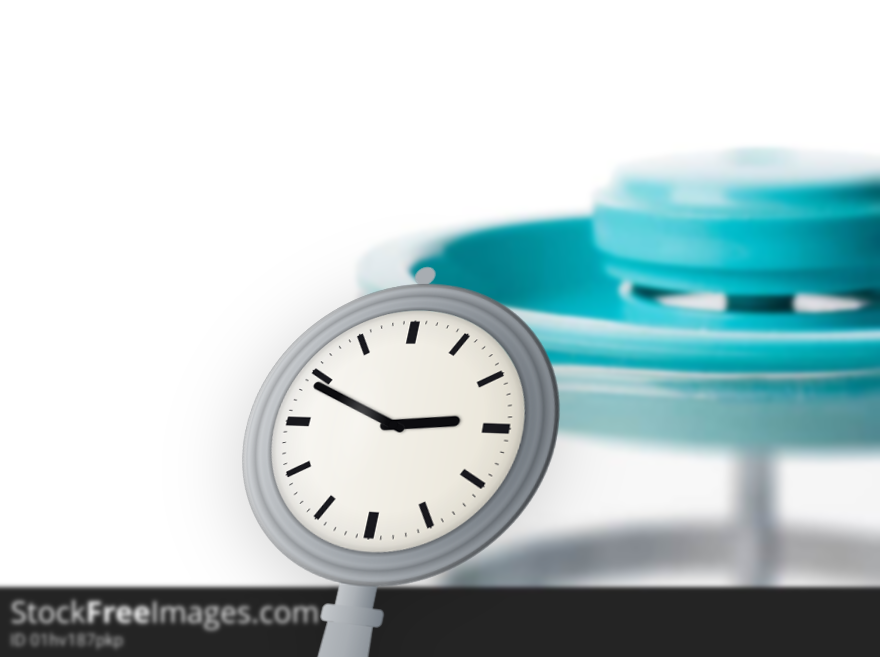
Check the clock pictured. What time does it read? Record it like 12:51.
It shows 2:49
